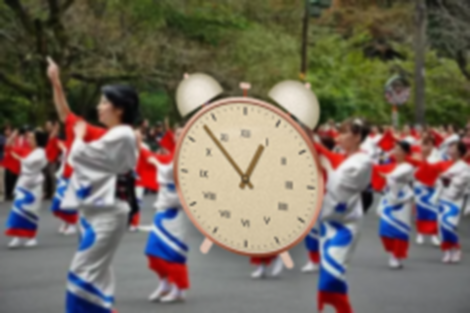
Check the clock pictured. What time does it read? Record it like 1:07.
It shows 12:53
